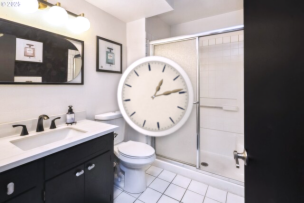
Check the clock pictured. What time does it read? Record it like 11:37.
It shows 1:14
